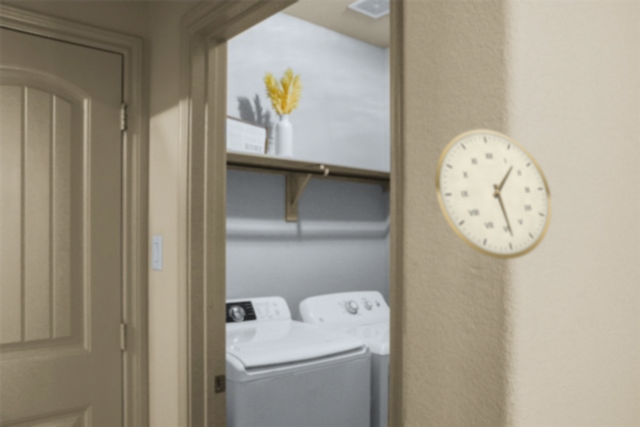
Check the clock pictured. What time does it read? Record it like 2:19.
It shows 1:29
